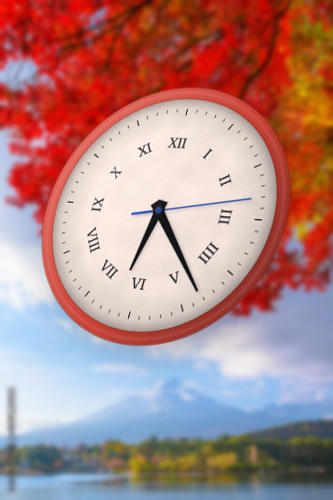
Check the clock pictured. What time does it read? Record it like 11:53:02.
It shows 6:23:13
